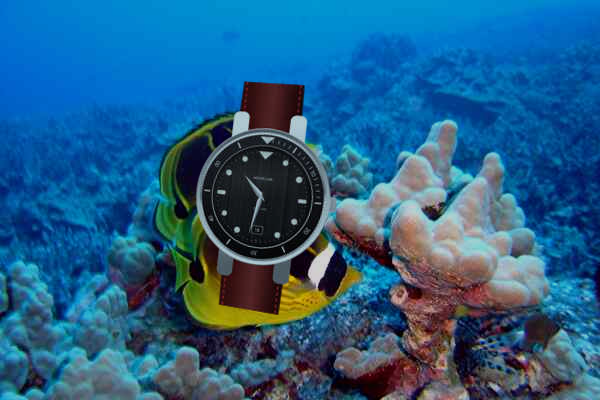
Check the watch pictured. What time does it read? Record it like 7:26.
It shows 10:32
